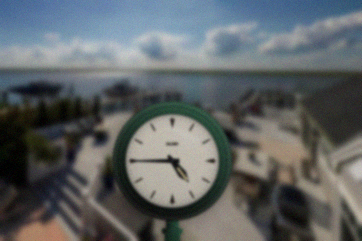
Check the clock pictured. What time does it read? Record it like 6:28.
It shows 4:45
